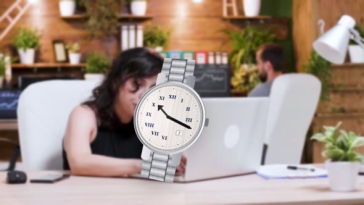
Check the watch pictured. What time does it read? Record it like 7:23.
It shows 10:18
